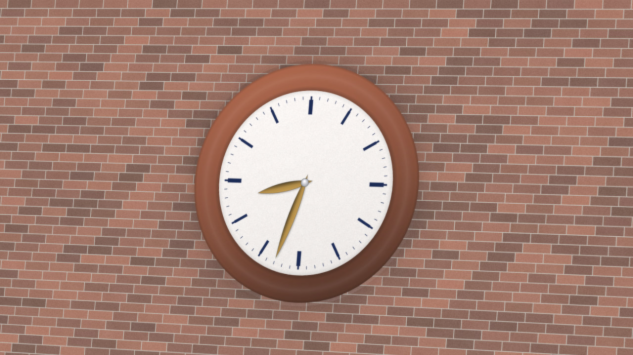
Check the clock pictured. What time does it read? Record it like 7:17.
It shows 8:33
